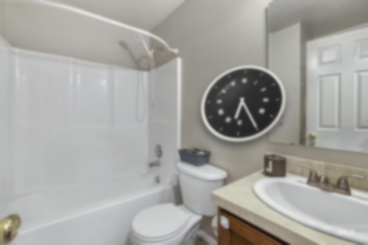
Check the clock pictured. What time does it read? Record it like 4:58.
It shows 6:25
